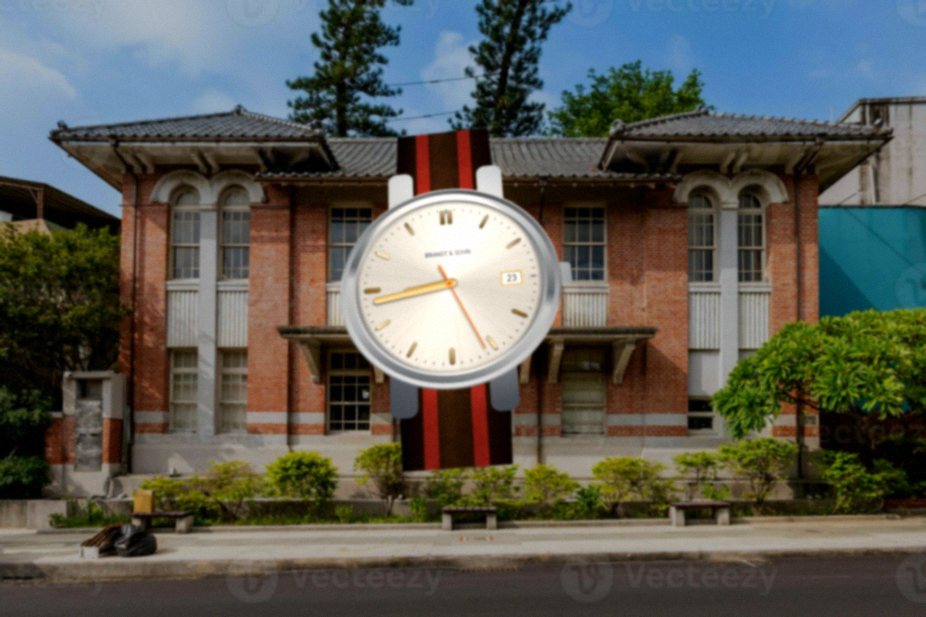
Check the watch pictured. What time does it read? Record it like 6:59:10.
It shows 8:43:26
